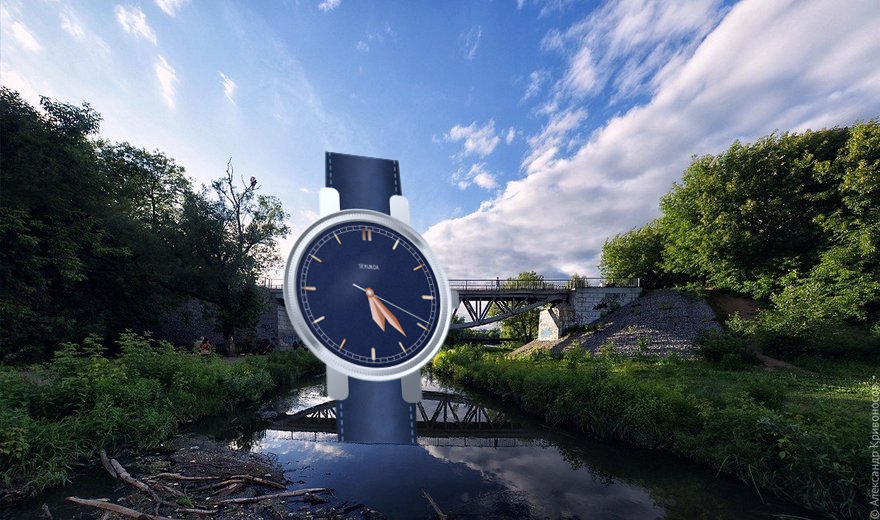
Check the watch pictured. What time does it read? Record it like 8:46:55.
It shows 5:23:19
